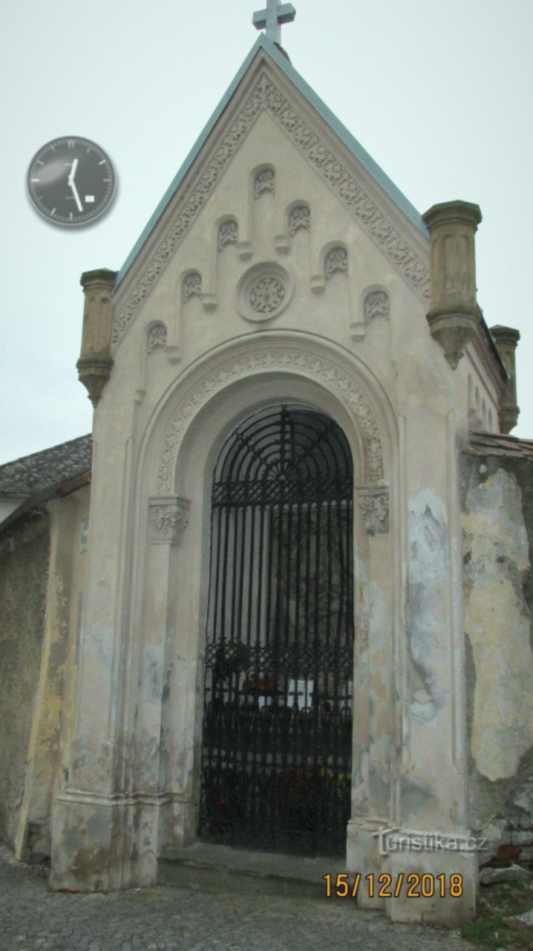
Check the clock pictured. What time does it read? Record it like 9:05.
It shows 12:27
